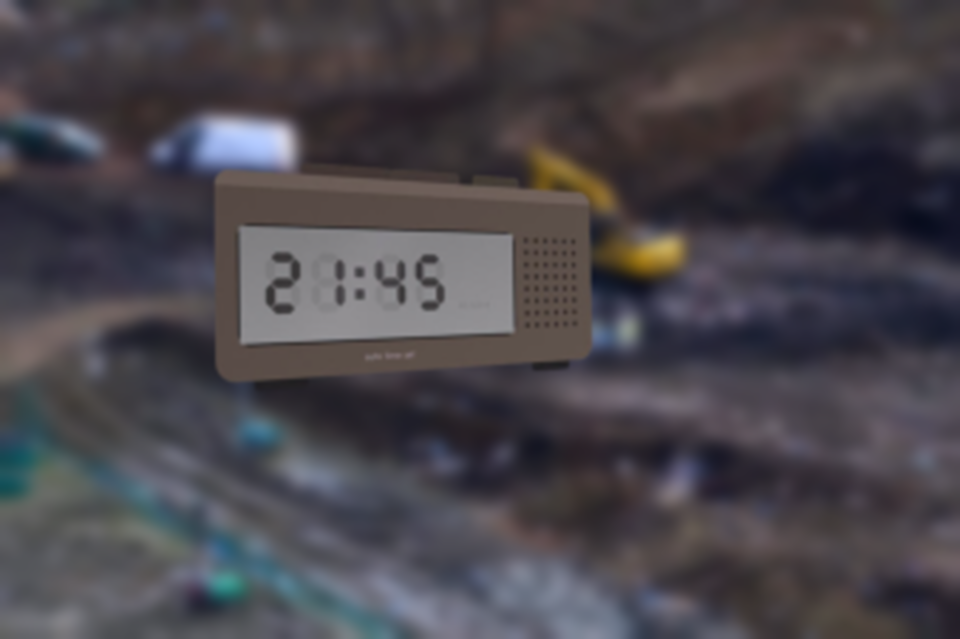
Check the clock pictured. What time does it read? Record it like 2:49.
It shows 21:45
